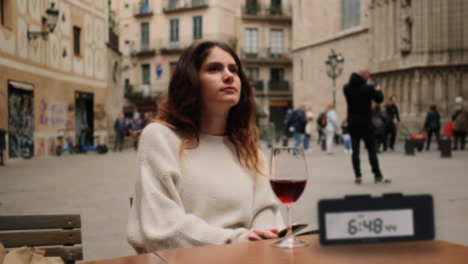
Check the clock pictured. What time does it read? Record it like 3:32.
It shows 6:48
